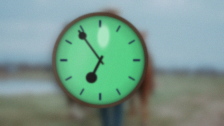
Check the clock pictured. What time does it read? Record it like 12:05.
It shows 6:54
